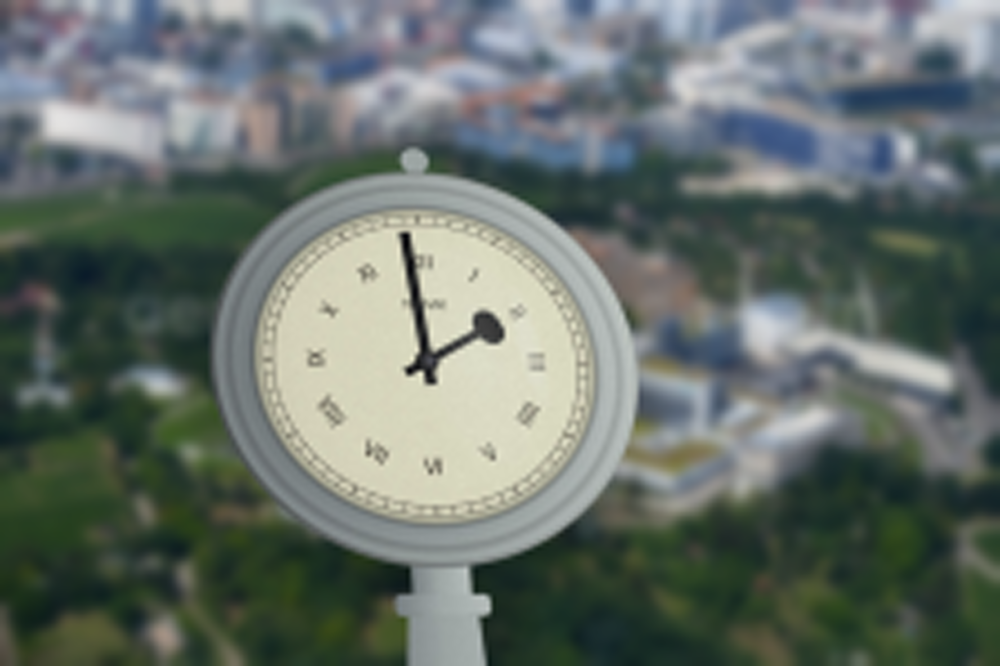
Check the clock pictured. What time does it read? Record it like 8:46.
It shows 1:59
